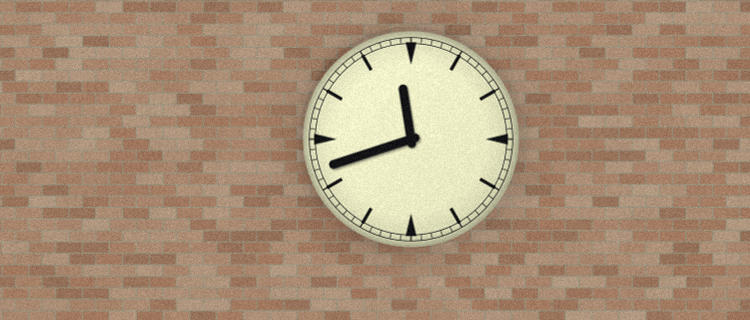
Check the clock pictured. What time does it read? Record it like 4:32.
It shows 11:42
